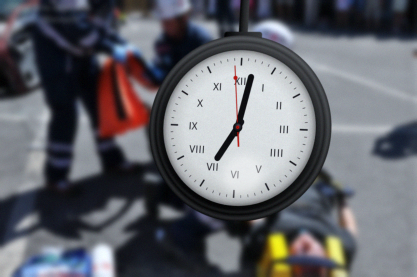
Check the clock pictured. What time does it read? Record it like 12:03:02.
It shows 7:01:59
